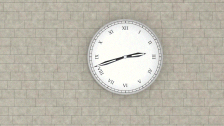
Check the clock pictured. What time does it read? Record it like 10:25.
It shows 2:42
